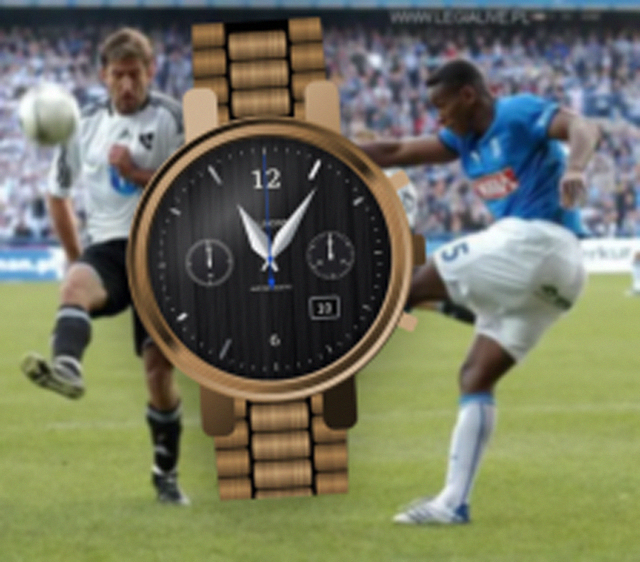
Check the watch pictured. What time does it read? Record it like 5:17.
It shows 11:06
